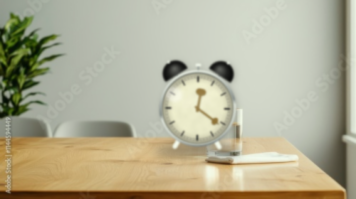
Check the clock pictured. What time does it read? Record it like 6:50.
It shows 12:21
